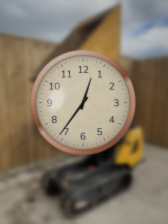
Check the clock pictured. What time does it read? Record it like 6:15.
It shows 12:36
